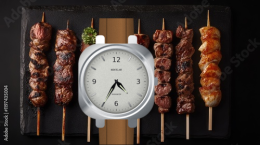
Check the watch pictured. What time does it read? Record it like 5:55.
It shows 4:35
